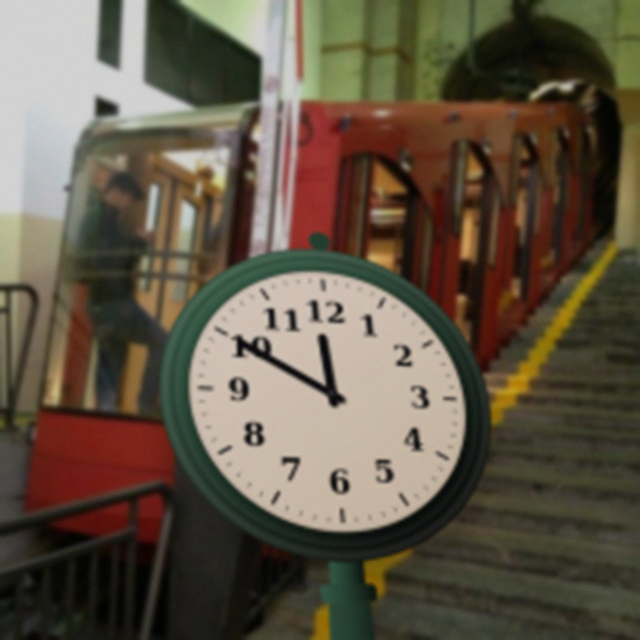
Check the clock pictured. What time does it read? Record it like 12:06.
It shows 11:50
